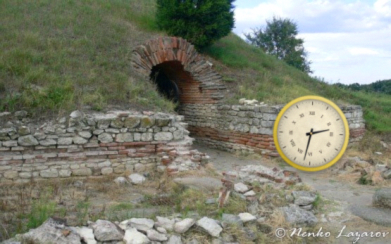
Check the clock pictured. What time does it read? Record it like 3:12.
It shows 2:32
